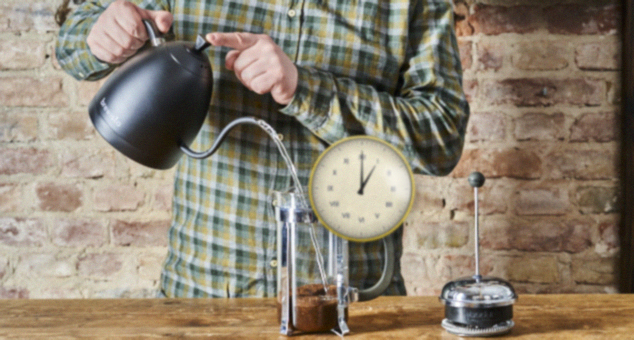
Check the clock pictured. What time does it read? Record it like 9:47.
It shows 1:00
